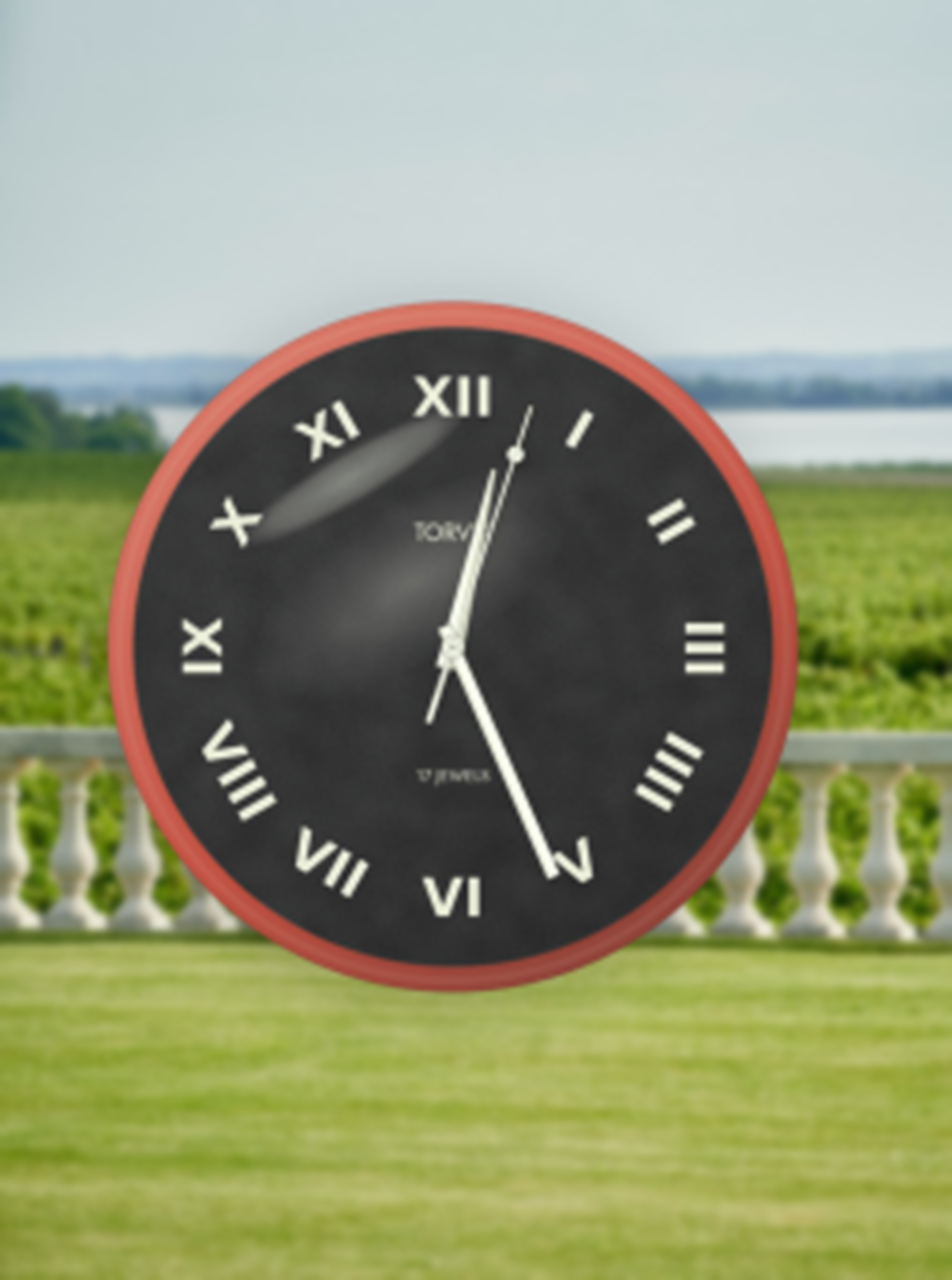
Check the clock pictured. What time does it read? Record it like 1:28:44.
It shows 12:26:03
